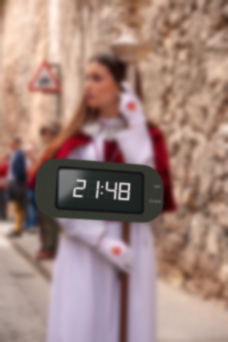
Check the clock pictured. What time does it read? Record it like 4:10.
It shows 21:48
